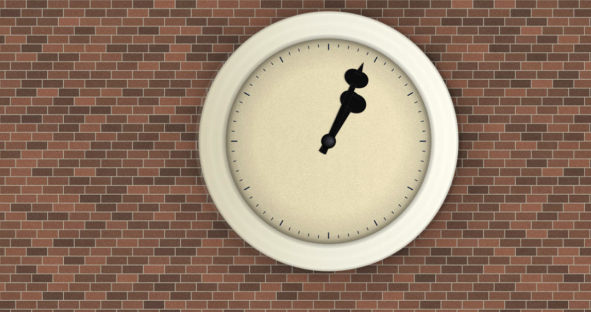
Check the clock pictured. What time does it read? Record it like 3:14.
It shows 1:04
